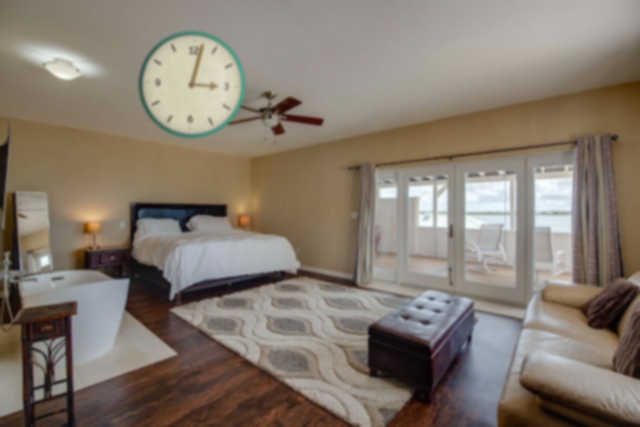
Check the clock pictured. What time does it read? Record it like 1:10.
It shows 3:02
